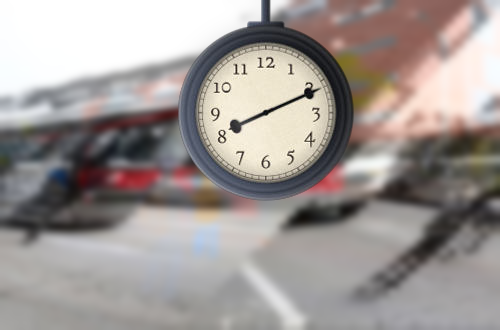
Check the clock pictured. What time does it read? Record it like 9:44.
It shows 8:11
